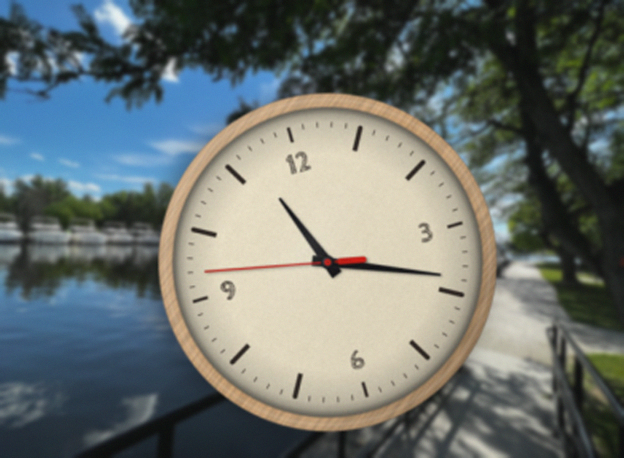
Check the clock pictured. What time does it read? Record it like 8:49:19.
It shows 11:18:47
